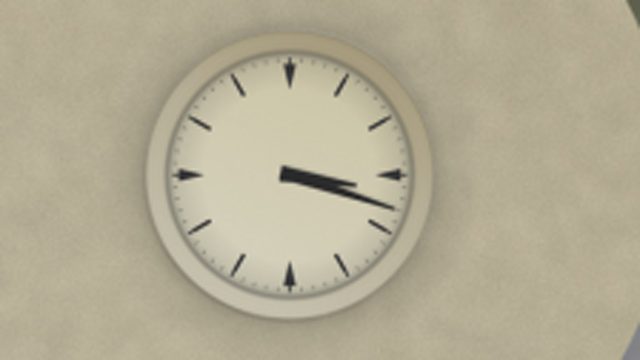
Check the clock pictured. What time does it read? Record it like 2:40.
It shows 3:18
